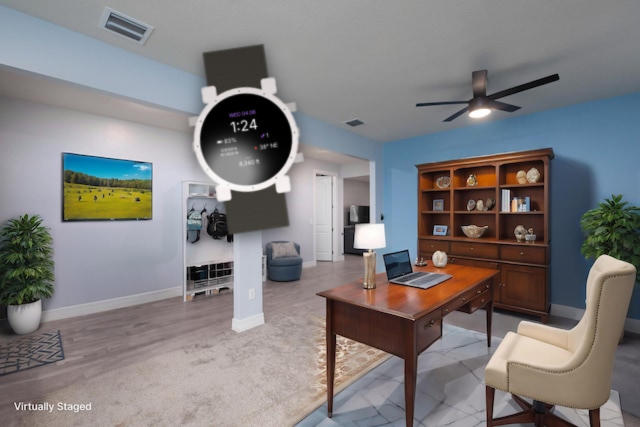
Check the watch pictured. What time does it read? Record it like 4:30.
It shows 1:24
